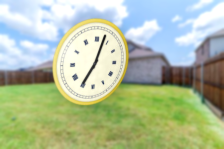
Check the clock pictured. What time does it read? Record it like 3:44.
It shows 7:03
